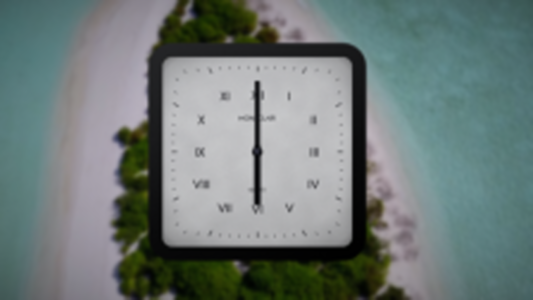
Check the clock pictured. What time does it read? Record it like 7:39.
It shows 6:00
